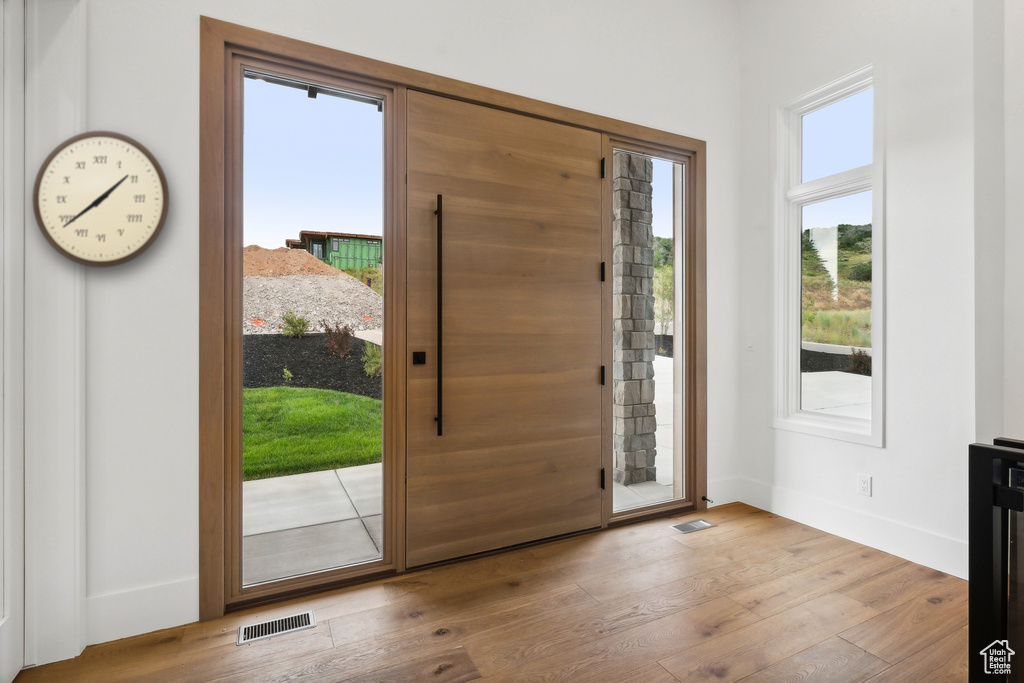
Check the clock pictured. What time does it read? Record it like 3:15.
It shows 1:39
